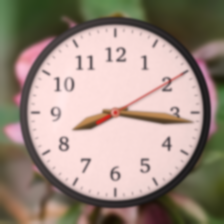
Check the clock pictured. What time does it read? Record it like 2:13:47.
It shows 8:16:10
